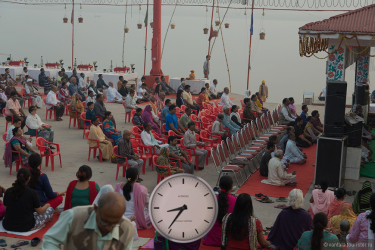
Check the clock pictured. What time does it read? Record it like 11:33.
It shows 8:36
